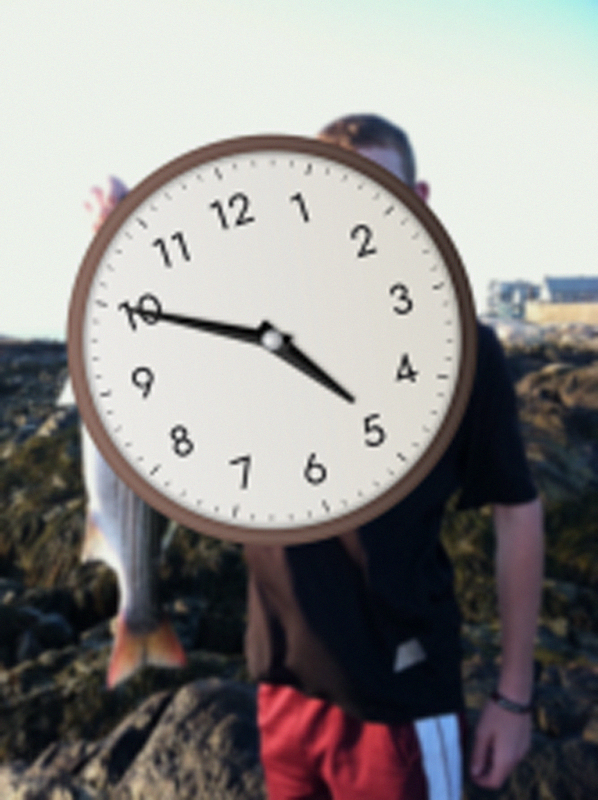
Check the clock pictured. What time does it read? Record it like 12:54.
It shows 4:50
